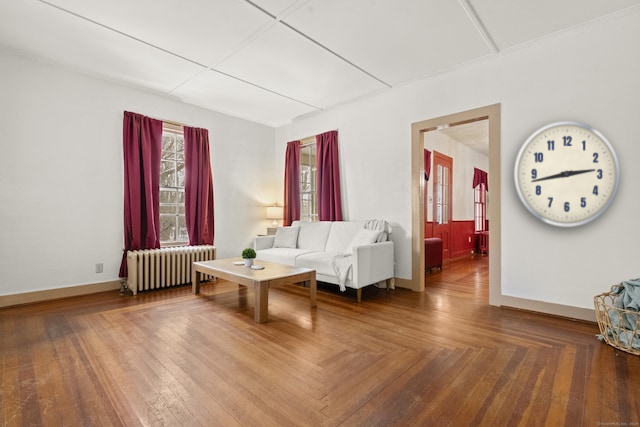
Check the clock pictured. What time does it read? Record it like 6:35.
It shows 2:43
